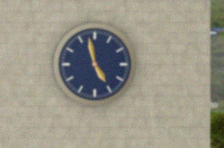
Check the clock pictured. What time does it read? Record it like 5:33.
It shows 4:58
